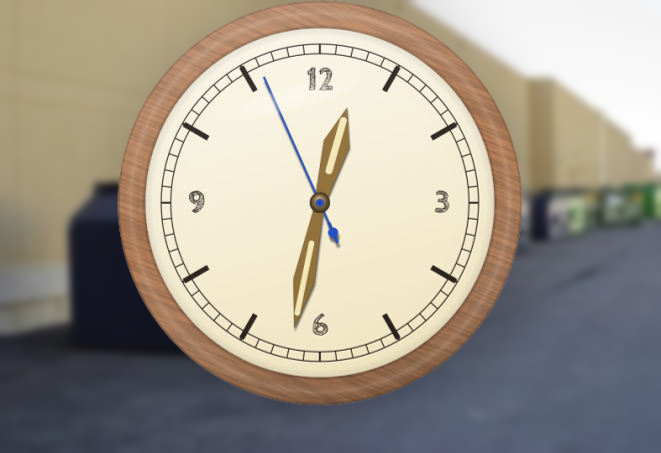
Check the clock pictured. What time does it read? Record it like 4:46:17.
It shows 12:31:56
